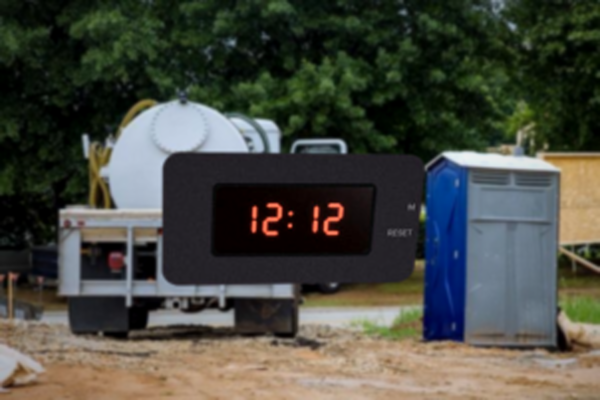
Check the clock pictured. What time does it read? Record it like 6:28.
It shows 12:12
